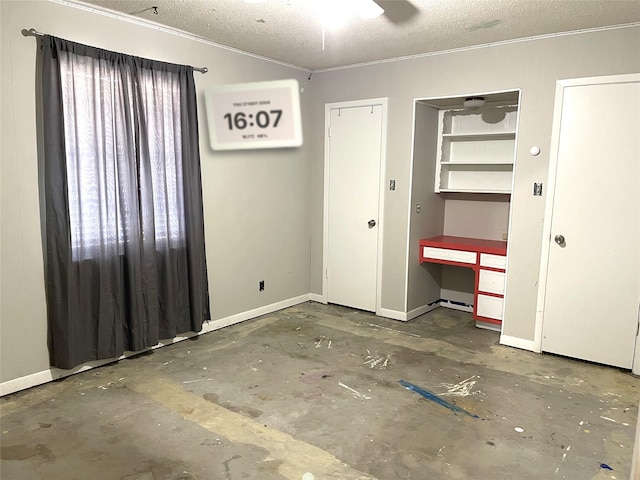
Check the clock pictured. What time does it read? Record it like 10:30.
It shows 16:07
